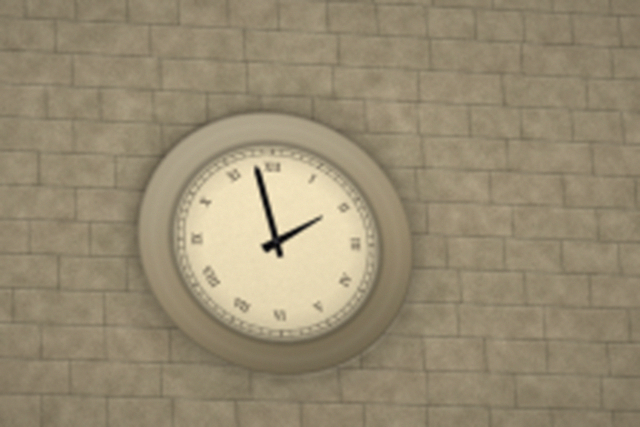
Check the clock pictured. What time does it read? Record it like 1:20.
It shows 1:58
